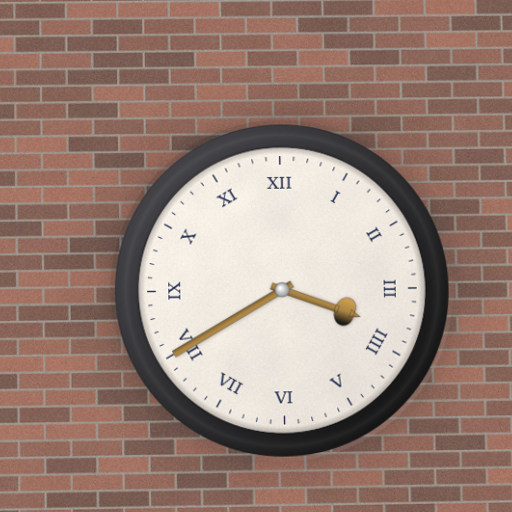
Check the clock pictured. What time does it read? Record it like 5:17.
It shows 3:40
